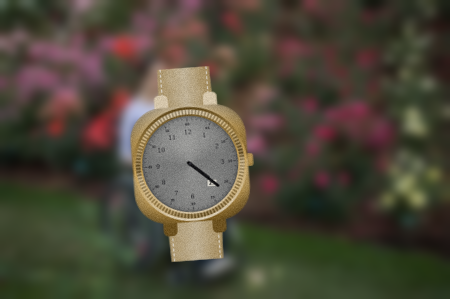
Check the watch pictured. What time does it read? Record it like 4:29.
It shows 4:22
